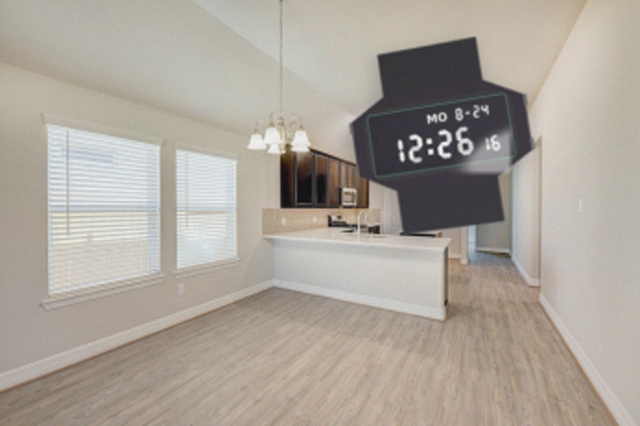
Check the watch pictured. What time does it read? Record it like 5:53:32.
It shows 12:26:16
